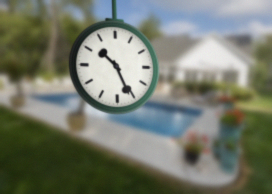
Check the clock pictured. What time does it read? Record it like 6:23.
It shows 10:26
